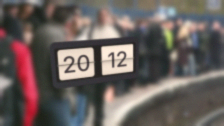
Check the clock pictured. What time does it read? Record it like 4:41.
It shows 20:12
